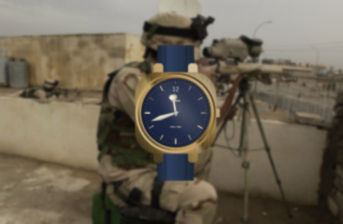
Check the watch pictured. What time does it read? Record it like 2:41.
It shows 11:42
